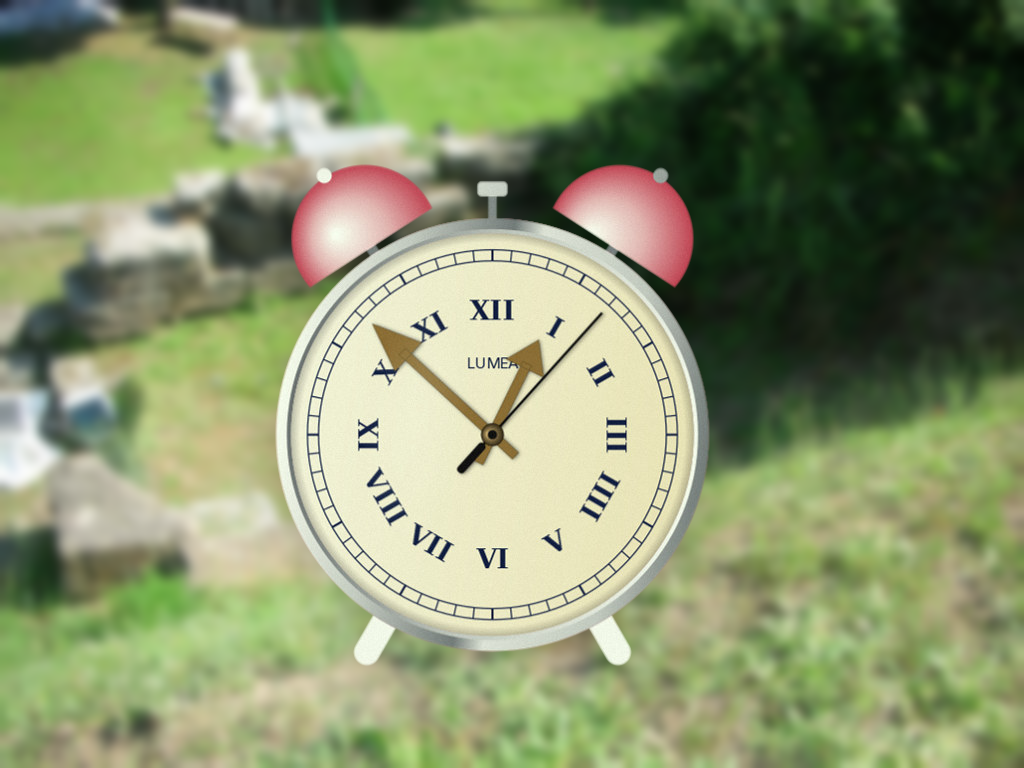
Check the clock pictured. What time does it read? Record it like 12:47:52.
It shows 12:52:07
